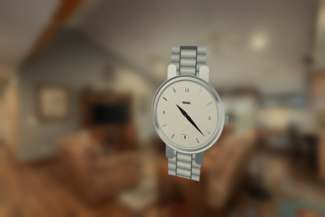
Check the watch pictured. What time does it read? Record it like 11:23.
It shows 10:22
